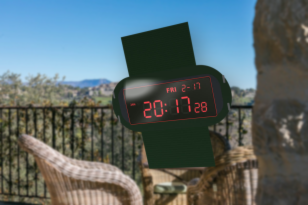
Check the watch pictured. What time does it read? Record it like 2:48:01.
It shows 20:17:28
